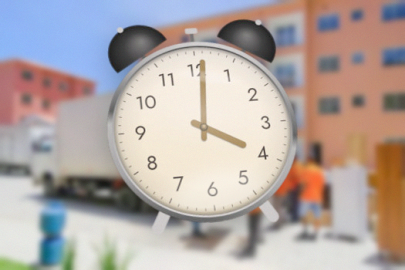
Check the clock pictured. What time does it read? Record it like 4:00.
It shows 4:01
